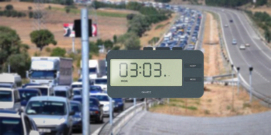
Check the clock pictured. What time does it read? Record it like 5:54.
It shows 3:03
